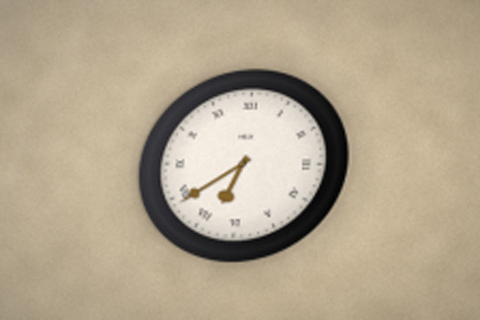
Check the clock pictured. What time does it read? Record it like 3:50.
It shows 6:39
